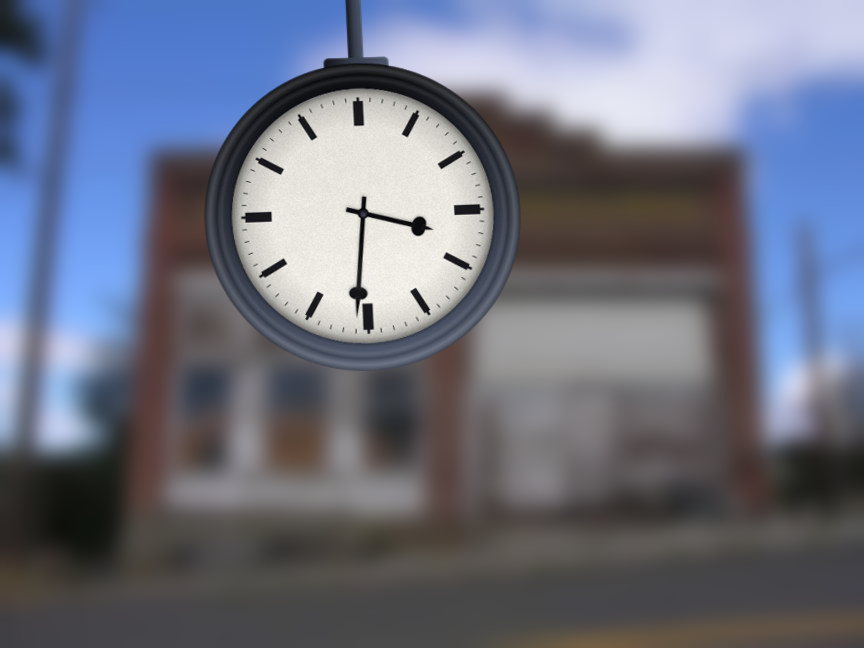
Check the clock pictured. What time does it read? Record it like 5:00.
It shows 3:31
